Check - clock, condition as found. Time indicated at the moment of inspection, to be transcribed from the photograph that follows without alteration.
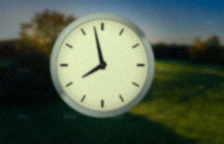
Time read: 7:58
